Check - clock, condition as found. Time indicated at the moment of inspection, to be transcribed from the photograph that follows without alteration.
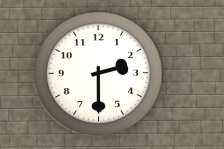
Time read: 2:30
